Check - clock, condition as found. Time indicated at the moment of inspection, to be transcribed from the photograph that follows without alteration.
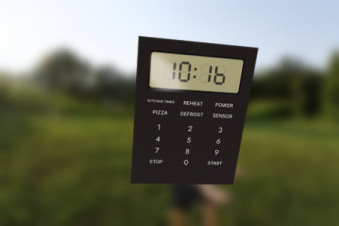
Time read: 10:16
